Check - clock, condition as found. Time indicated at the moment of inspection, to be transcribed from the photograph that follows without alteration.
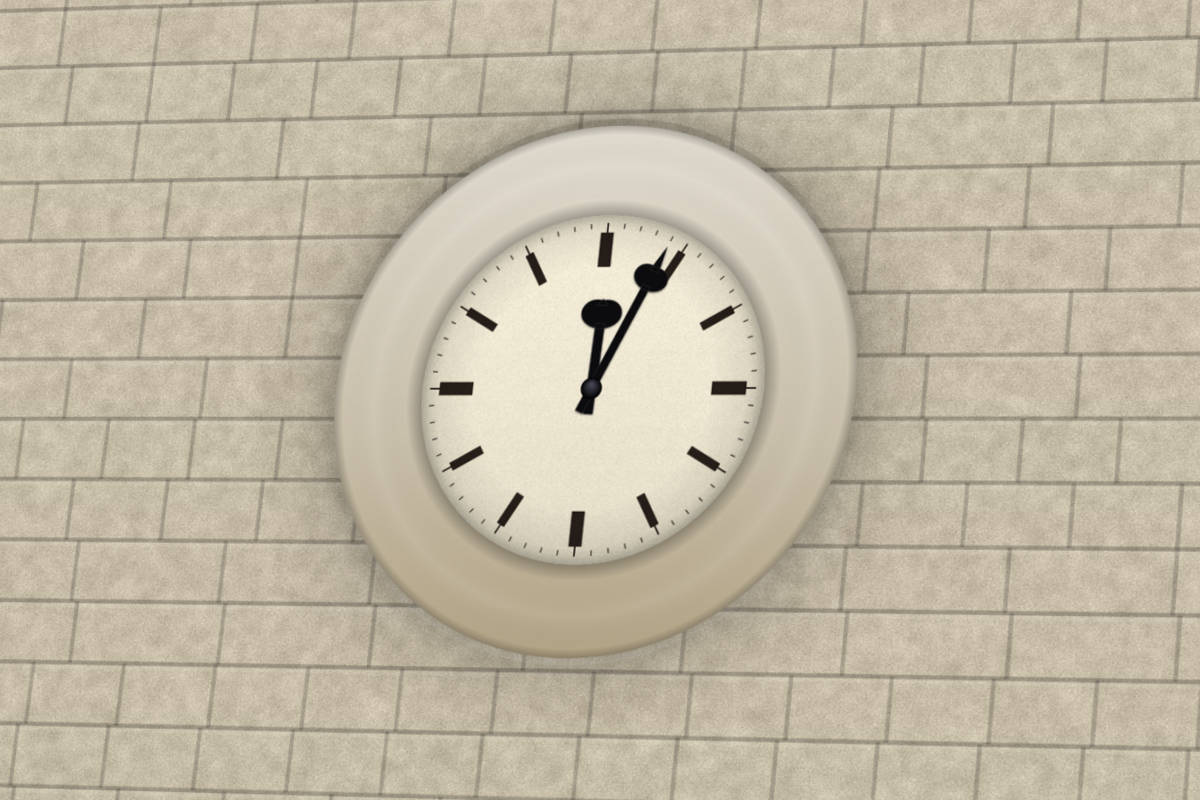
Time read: 12:04
